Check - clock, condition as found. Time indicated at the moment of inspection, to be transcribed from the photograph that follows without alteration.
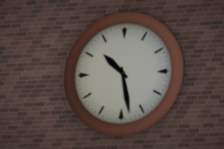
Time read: 10:28
